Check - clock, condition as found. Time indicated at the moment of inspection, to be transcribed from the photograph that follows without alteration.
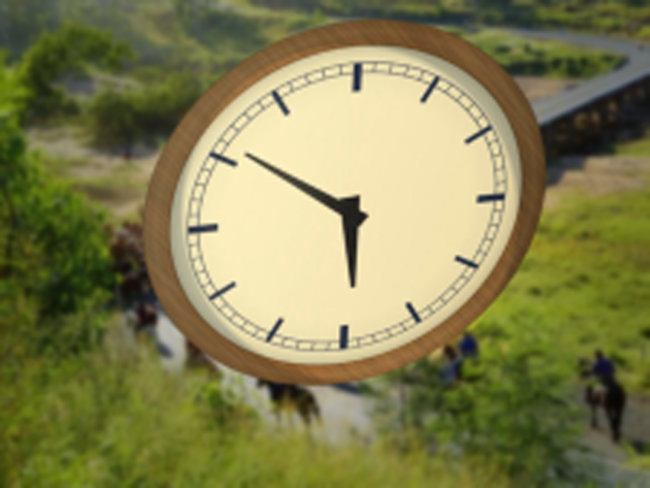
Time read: 5:51
